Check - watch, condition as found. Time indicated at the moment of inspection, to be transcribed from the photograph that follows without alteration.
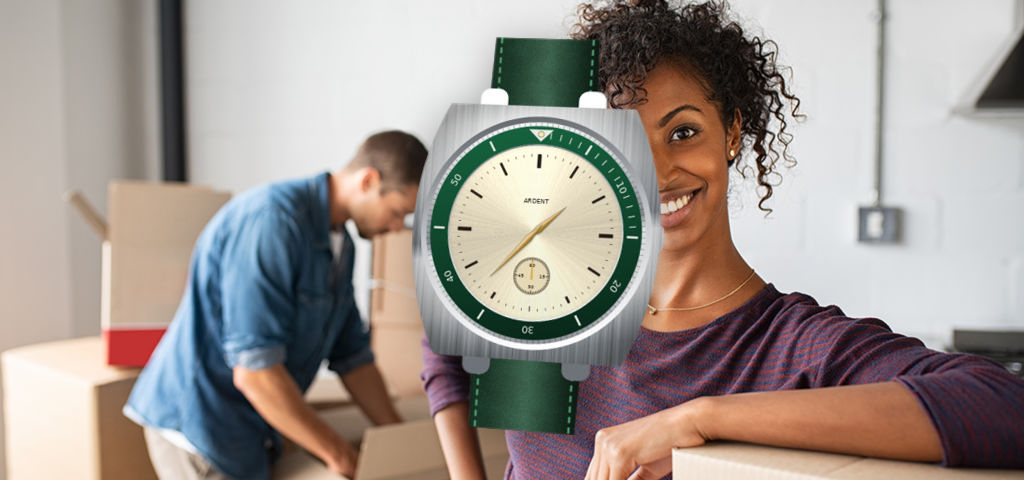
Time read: 1:37
